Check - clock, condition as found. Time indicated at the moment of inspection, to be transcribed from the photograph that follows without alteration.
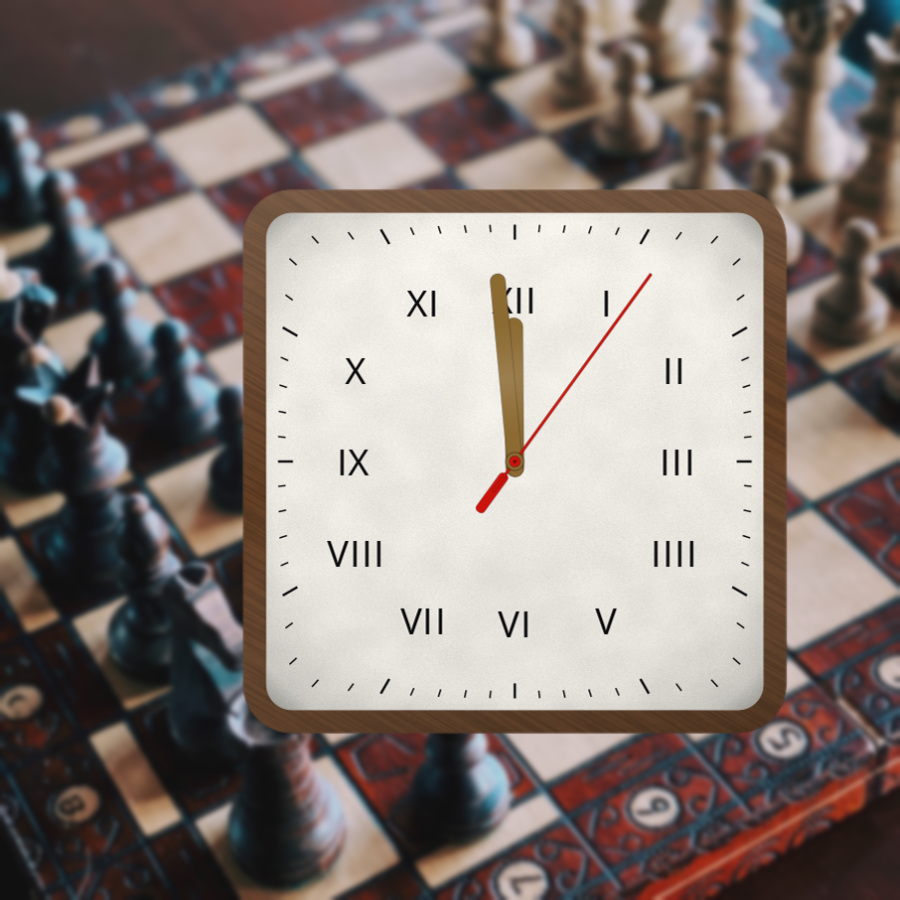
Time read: 11:59:06
